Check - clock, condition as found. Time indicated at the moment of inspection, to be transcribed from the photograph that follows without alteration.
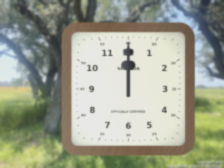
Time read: 12:00
